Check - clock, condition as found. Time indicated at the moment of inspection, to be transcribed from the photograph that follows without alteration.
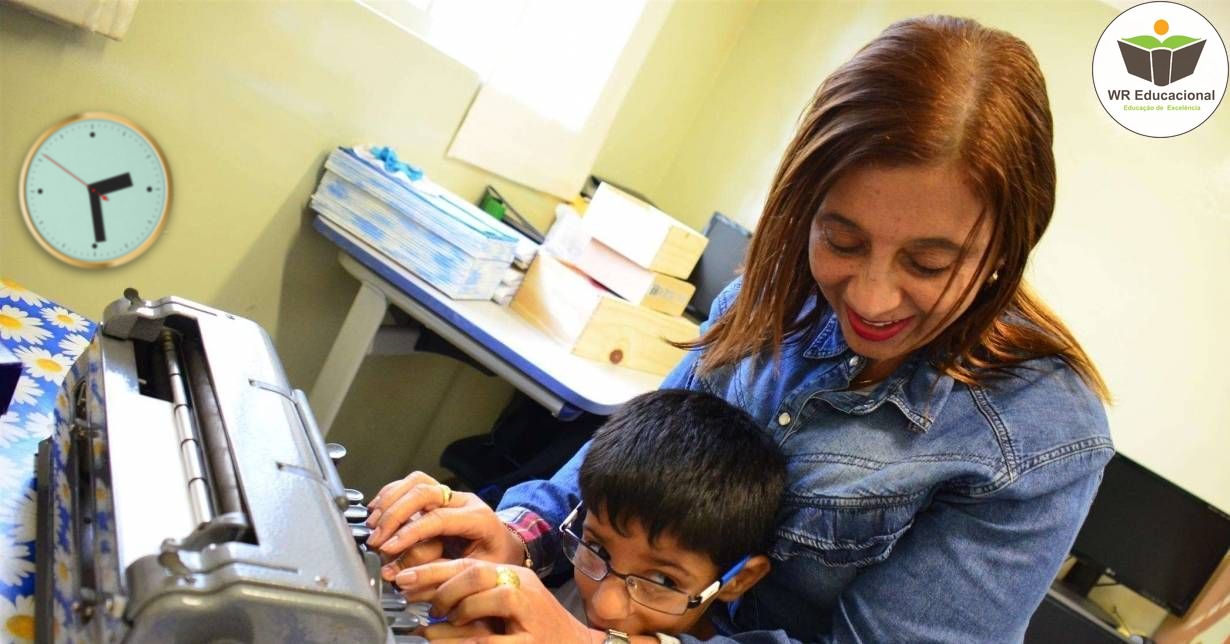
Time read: 2:28:51
